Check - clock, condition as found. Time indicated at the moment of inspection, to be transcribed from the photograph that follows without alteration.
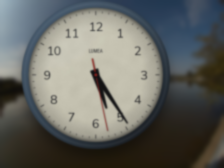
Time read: 5:24:28
